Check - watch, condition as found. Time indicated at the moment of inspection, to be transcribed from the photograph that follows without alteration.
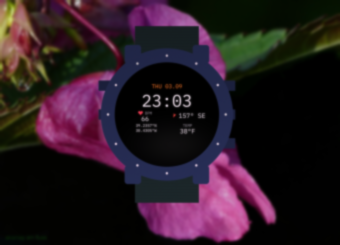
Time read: 23:03
